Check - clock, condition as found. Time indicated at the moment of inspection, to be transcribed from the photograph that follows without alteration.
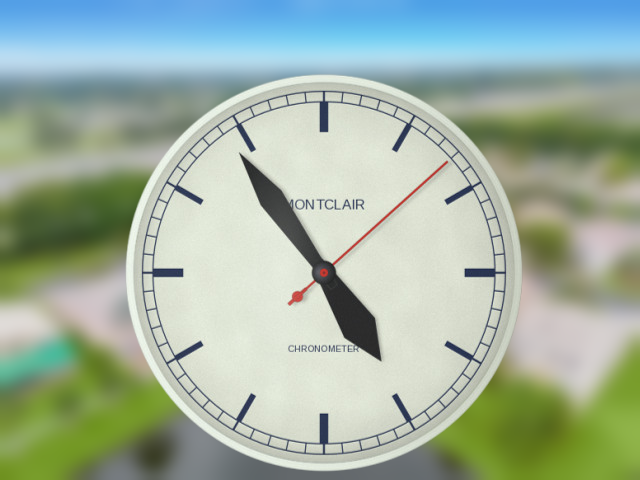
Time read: 4:54:08
